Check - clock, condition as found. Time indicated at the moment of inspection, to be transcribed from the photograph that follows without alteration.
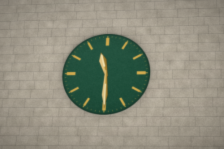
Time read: 11:30
